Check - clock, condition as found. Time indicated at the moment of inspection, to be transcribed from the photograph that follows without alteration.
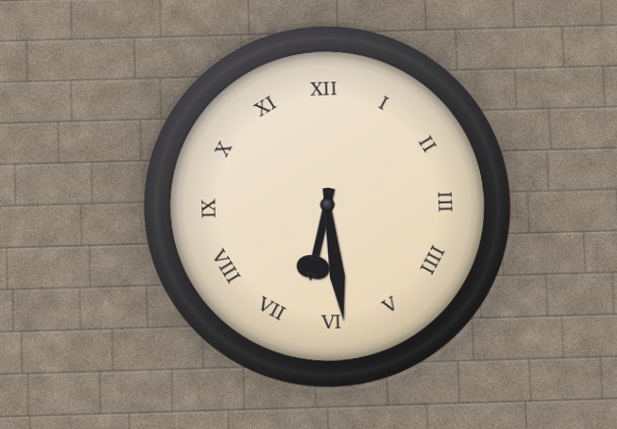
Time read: 6:29
